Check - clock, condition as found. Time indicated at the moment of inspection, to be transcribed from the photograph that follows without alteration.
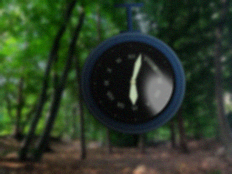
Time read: 6:03
